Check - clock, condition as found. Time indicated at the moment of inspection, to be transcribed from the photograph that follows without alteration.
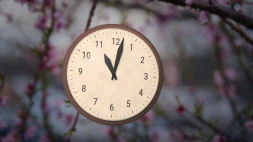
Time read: 11:02
